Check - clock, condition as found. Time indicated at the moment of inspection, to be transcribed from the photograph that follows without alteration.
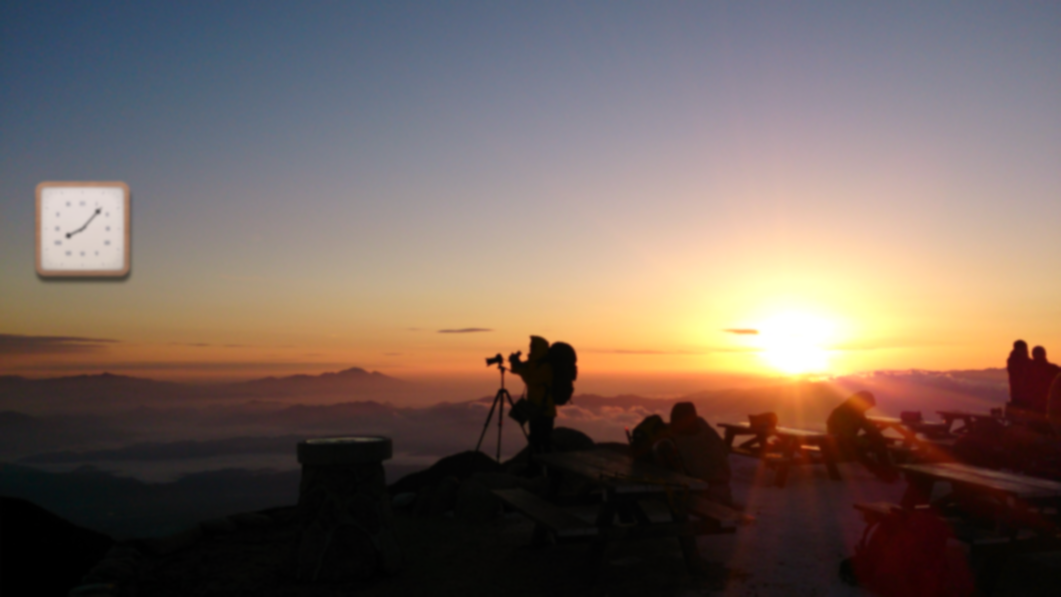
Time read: 8:07
